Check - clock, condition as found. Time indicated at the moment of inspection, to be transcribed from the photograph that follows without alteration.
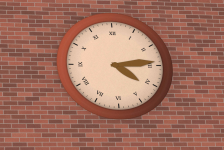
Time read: 4:14
